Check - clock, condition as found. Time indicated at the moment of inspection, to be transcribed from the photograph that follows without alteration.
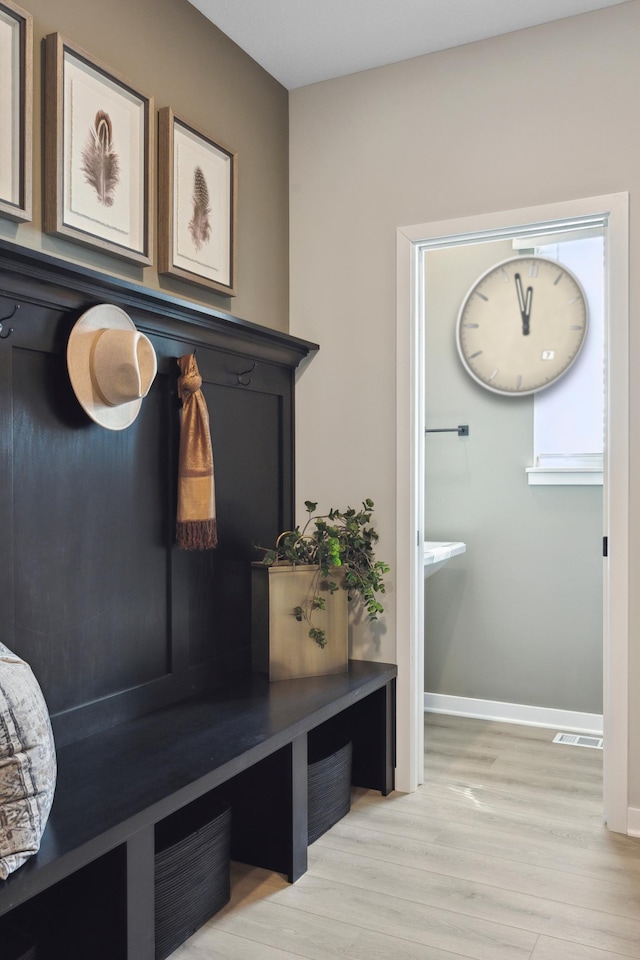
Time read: 11:57
